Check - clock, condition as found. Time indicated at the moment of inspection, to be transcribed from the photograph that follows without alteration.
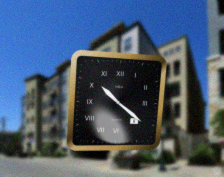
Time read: 10:21
